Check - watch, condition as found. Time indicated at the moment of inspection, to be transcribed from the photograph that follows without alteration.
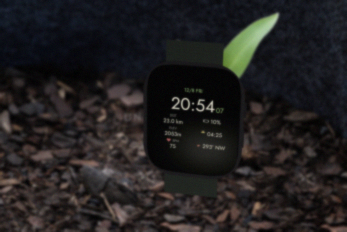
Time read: 20:54
